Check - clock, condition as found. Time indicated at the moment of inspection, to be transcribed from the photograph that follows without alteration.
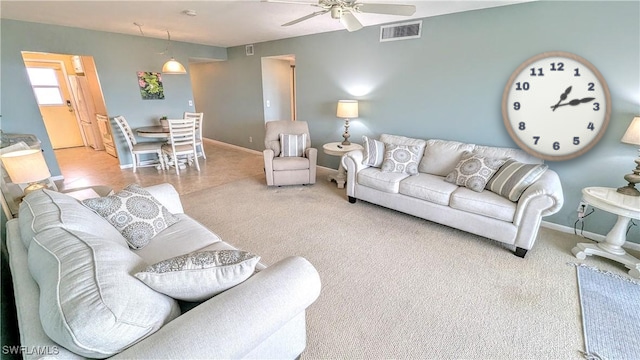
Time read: 1:13
